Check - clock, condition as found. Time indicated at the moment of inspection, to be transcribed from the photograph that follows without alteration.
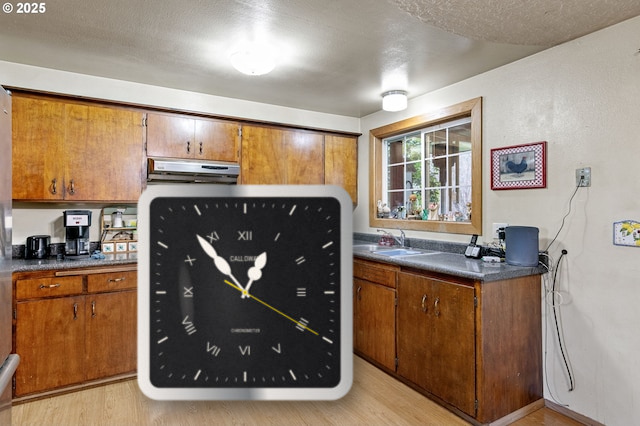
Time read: 12:53:20
